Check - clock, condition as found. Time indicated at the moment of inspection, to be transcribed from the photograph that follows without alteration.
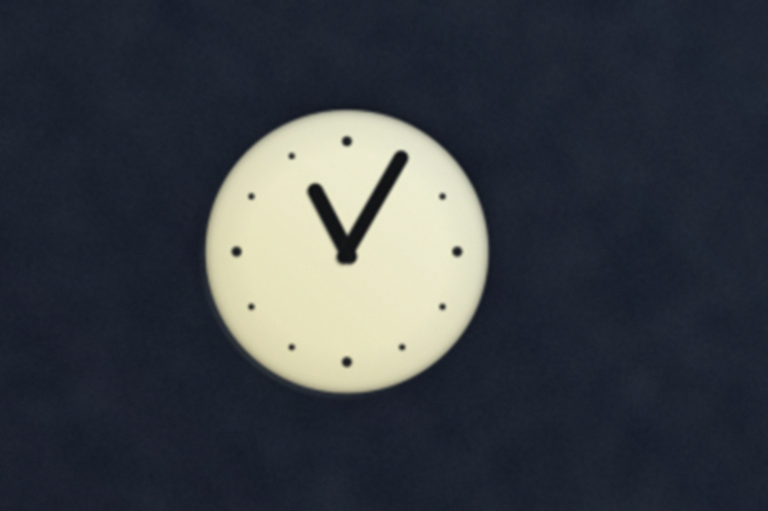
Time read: 11:05
